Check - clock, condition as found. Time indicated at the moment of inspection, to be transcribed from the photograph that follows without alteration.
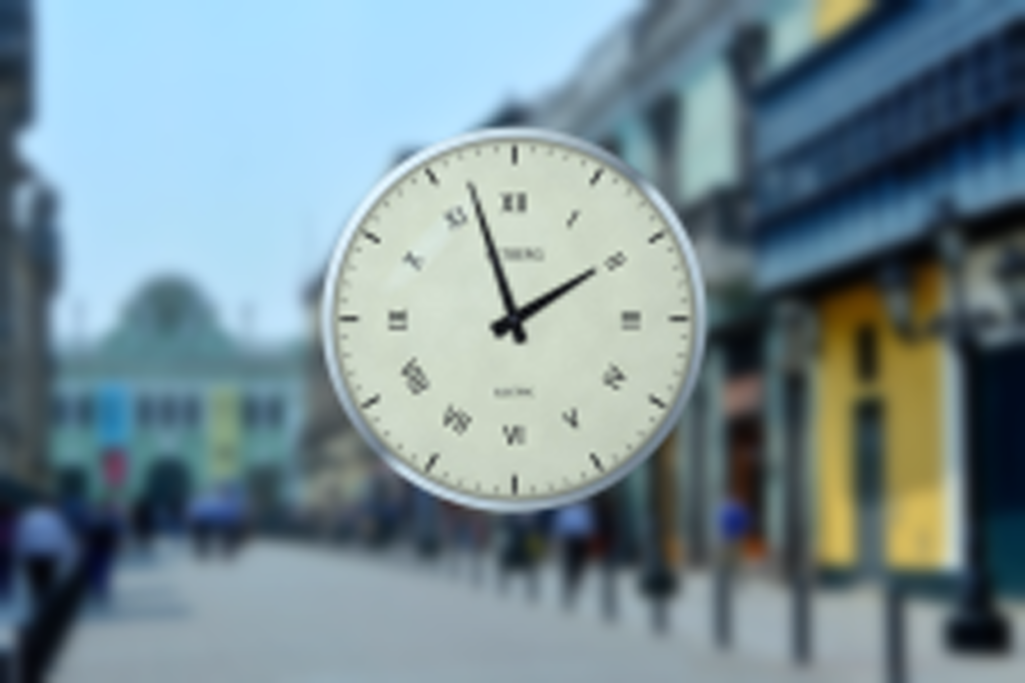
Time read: 1:57
